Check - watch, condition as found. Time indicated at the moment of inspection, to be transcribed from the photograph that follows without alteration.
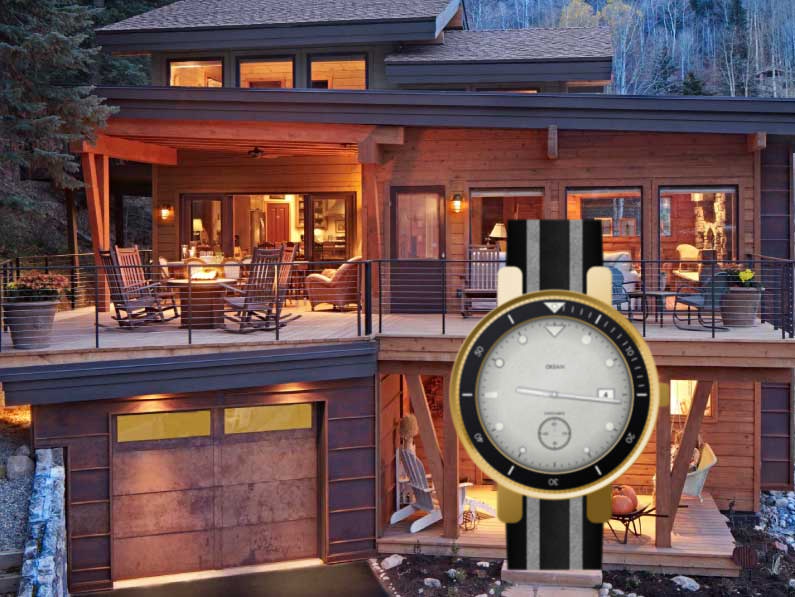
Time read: 9:16
